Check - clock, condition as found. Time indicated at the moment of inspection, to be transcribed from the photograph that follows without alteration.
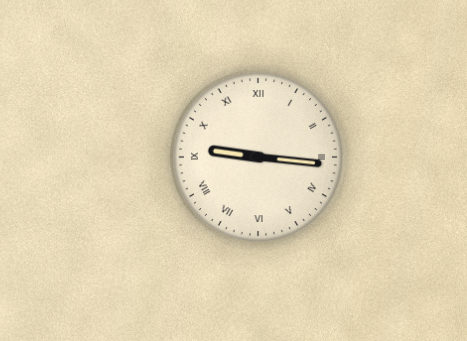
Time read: 9:16
